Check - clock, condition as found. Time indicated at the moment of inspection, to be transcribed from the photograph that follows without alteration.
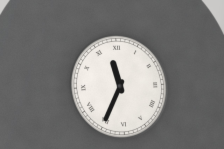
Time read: 11:35
